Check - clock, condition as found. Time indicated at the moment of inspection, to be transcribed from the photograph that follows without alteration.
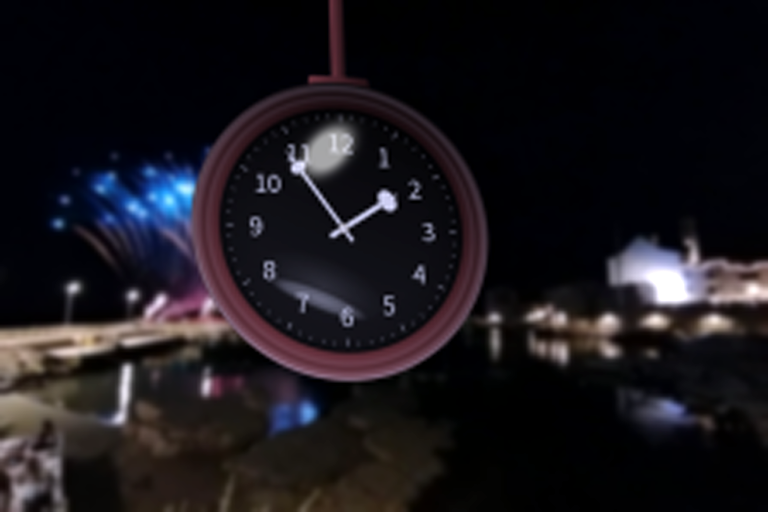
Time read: 1:54
